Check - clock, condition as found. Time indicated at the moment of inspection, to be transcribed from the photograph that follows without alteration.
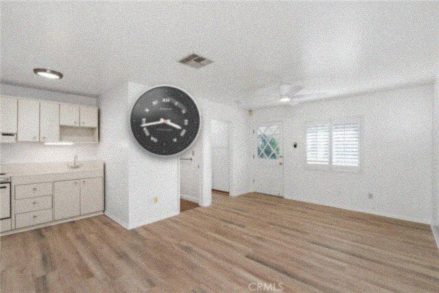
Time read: 3:43
